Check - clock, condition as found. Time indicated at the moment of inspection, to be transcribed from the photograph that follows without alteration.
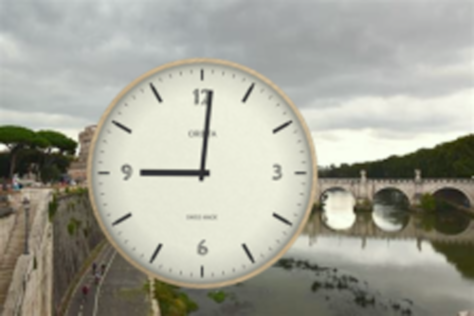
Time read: 9:01
